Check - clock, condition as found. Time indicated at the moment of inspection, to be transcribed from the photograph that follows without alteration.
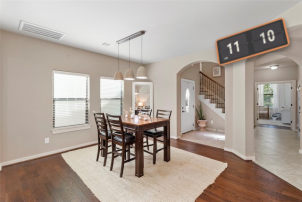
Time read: 11:10
